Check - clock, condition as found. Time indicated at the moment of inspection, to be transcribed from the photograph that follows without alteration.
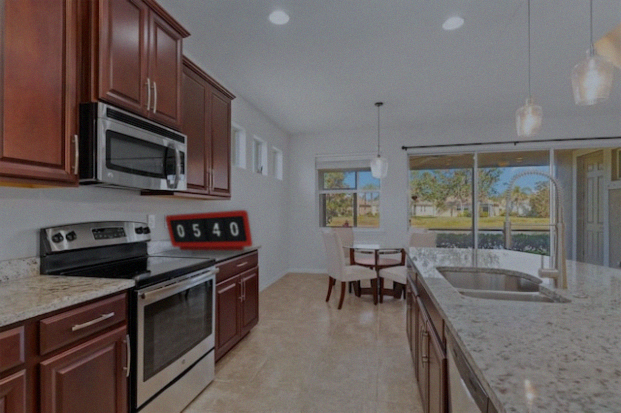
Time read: 5:40
